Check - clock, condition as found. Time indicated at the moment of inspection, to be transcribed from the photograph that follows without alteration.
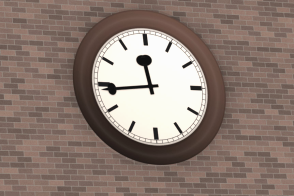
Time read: 11:44
